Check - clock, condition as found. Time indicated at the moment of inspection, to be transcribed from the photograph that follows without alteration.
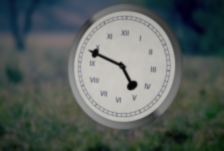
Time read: 4:48
